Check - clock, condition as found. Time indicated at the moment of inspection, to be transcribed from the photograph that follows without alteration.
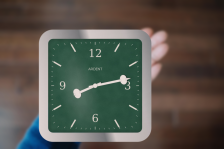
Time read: 8:13
